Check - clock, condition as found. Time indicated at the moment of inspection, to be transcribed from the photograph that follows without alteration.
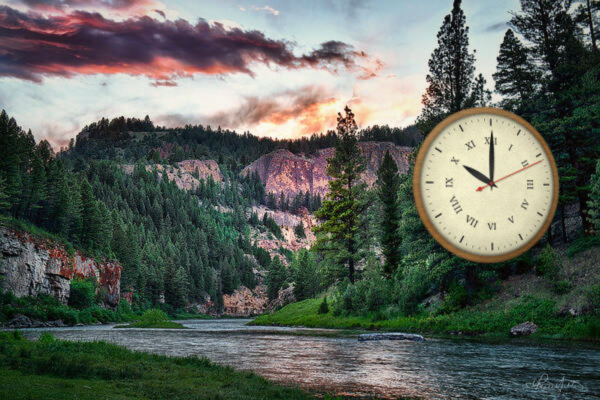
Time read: 10:00:11
